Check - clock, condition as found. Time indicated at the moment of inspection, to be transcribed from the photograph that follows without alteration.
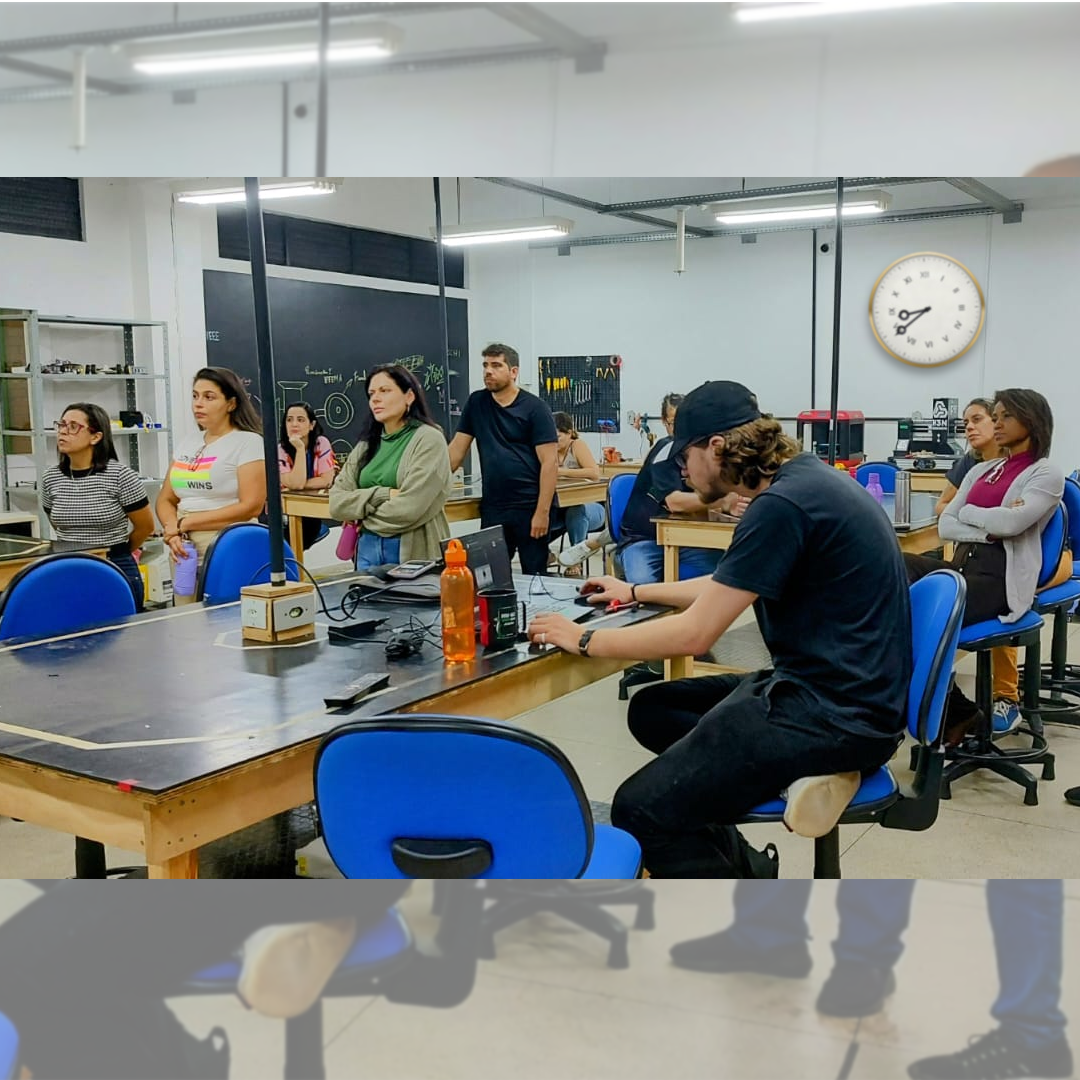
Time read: 8:39
